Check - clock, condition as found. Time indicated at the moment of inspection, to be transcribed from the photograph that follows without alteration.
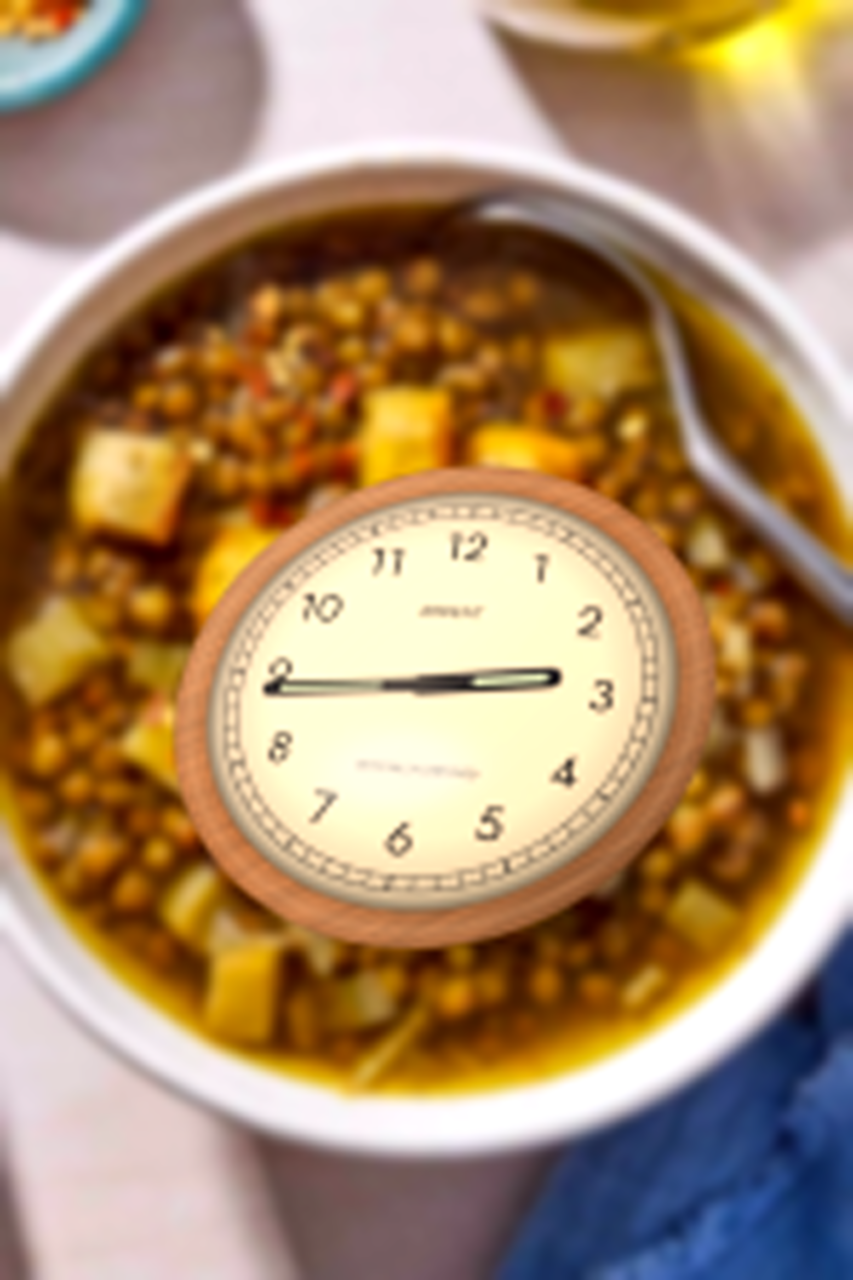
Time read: 2:44
